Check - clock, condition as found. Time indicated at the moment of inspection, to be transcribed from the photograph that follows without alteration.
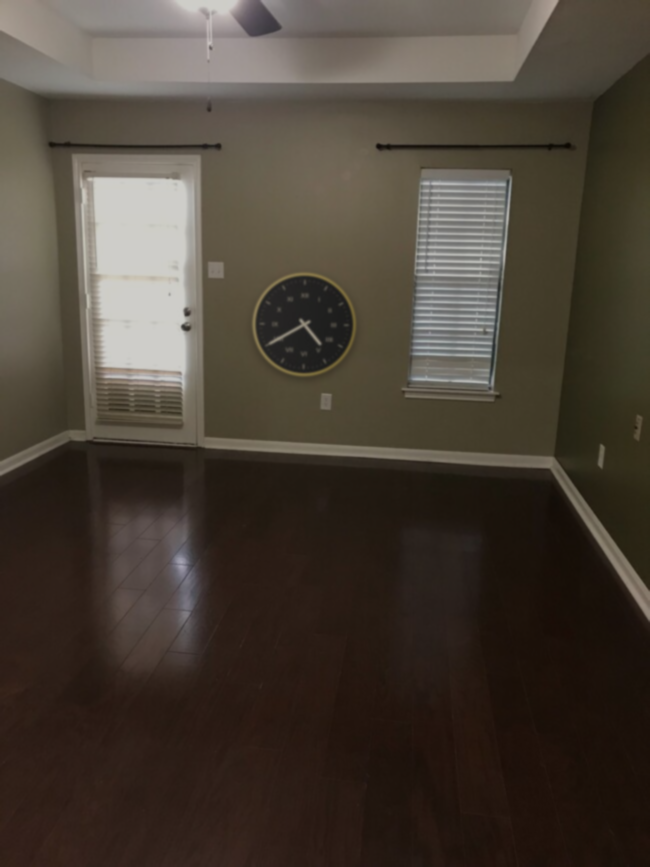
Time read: 4:40
